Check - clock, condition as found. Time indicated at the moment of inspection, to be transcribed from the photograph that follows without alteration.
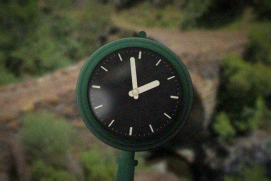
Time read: 1:58
